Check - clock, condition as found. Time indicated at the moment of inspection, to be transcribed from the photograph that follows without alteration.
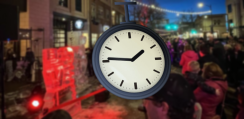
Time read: 1:46
